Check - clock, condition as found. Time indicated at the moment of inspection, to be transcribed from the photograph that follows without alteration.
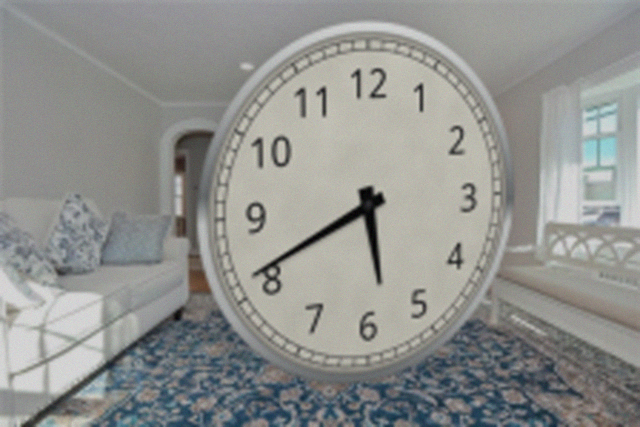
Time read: 5:41
